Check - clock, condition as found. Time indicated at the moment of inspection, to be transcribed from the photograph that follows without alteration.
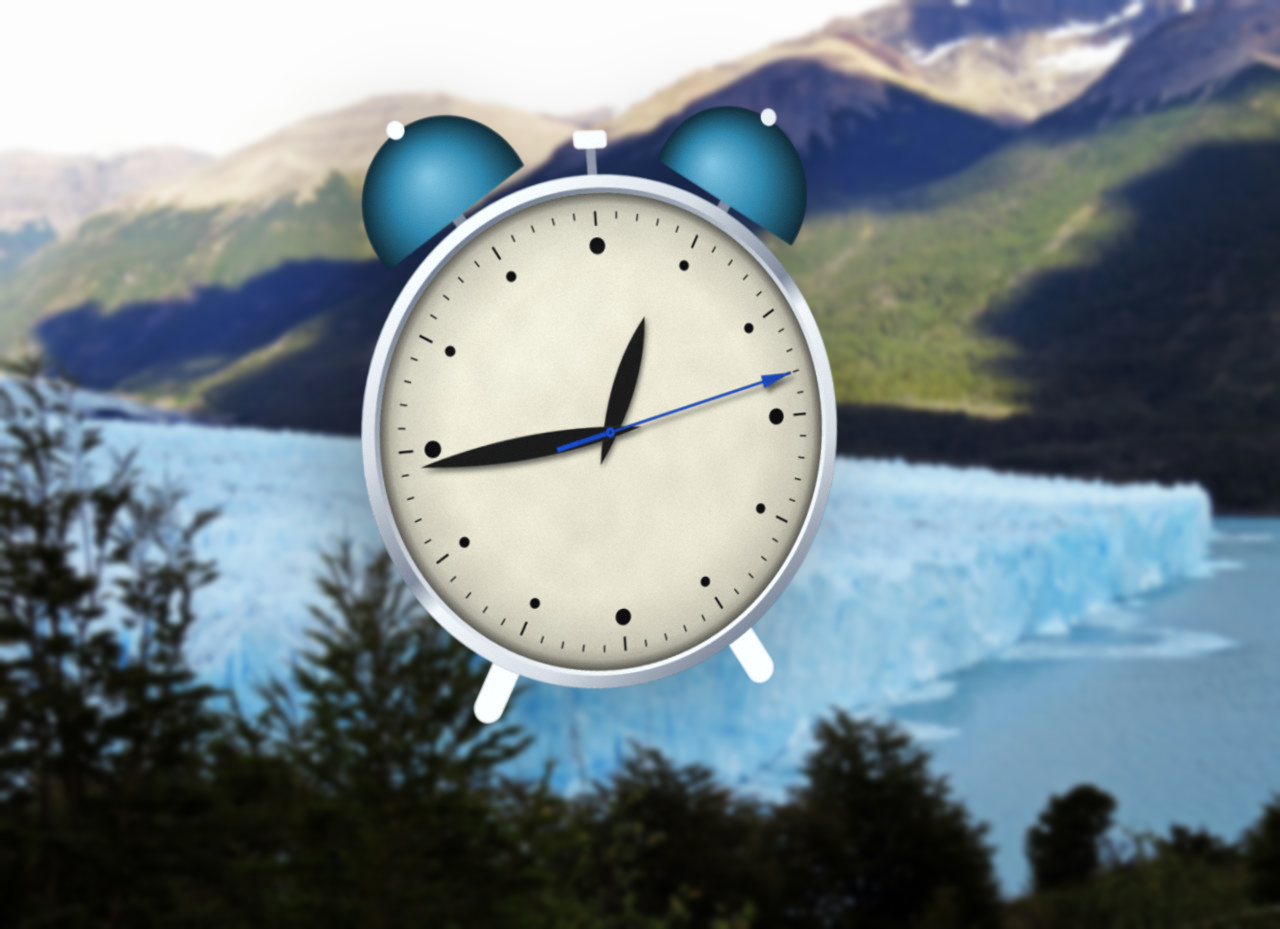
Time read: 12:44:13
